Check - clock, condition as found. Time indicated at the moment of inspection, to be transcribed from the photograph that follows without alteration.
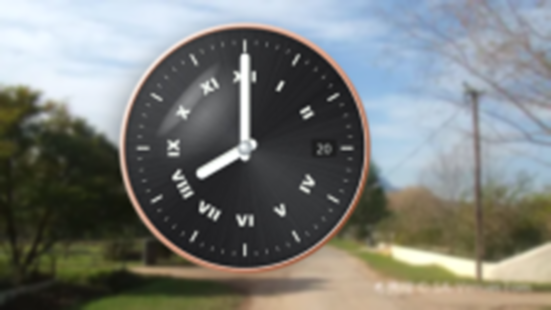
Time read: 8:00
